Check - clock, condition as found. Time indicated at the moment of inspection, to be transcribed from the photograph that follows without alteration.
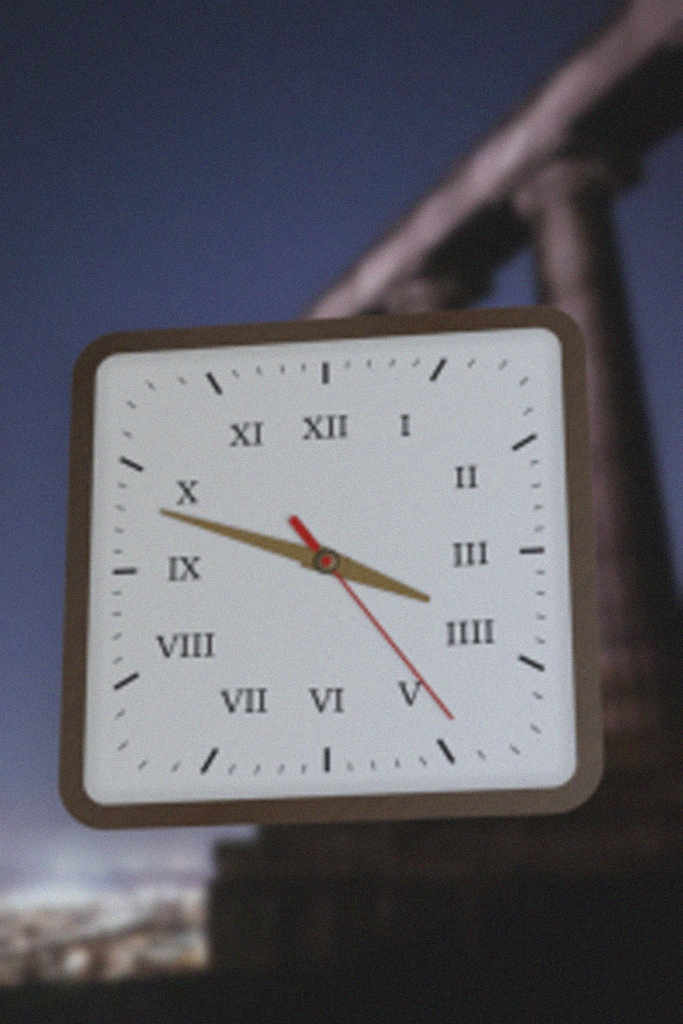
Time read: 3:48:24
